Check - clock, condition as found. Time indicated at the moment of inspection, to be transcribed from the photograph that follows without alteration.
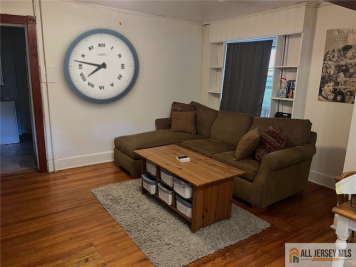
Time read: 7:47
